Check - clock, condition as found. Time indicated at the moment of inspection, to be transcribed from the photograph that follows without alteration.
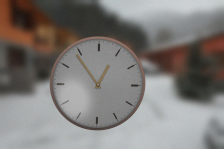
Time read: 12:54
